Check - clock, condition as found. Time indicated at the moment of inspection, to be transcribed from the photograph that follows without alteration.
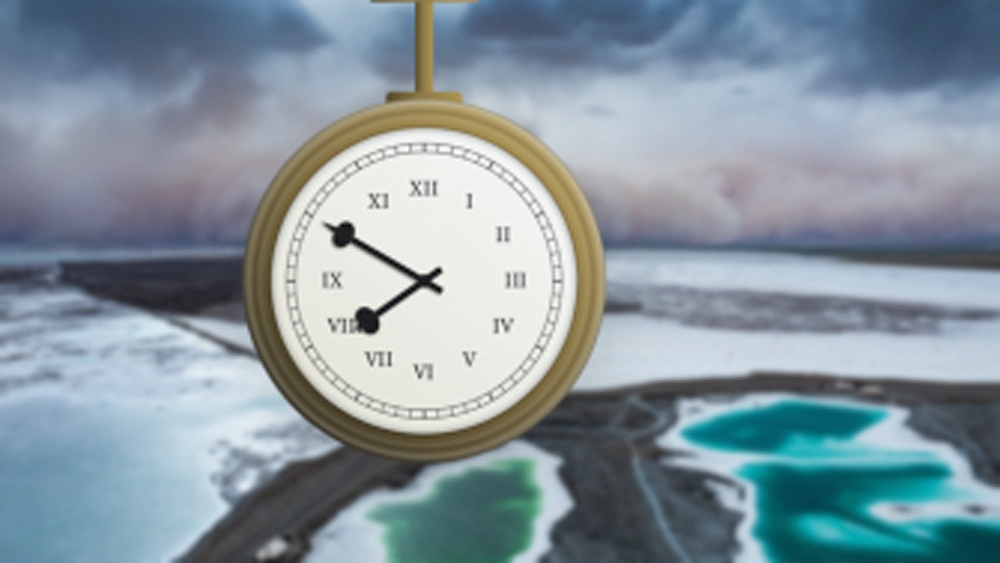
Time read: 7:50
